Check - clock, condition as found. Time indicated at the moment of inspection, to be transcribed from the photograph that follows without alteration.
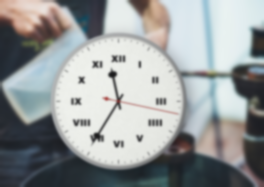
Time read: 11:35:17
